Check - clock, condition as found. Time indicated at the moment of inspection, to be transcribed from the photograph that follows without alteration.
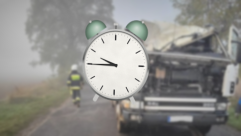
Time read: 9:45
